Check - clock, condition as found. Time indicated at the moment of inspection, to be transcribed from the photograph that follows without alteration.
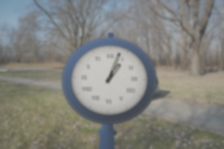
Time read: 1:03
